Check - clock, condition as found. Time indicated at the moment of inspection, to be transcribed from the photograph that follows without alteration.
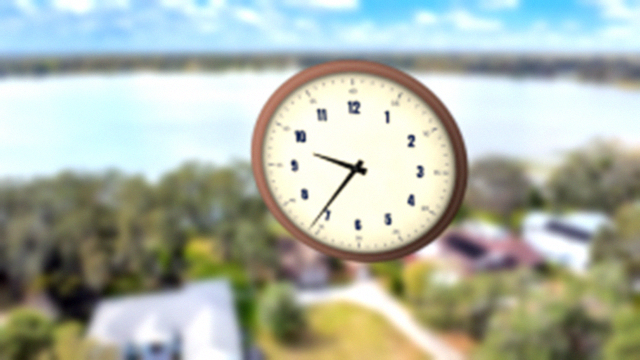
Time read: 9:36
